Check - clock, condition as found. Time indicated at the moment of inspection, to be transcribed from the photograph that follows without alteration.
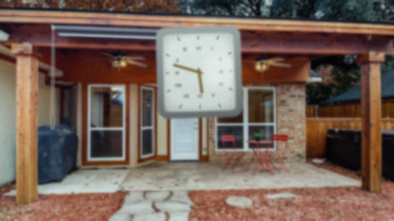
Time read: 5:48
